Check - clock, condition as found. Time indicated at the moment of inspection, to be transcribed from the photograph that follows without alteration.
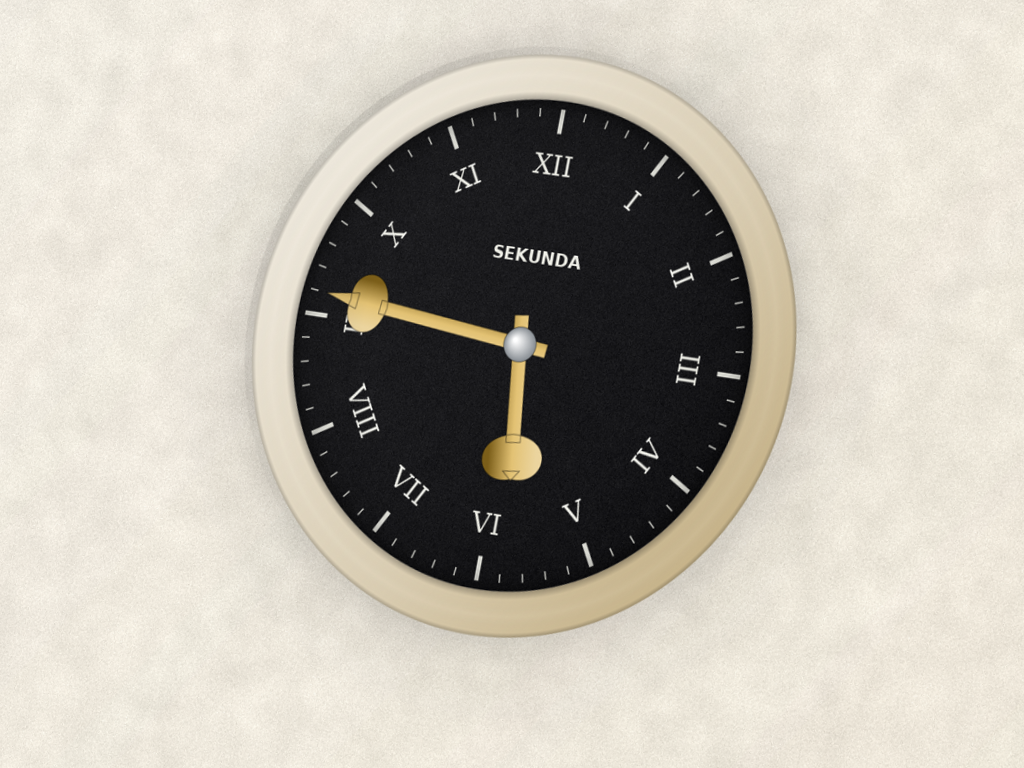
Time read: 5:46
